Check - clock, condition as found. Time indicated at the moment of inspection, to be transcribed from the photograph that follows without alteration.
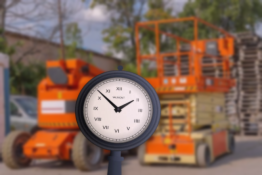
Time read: 1:52
